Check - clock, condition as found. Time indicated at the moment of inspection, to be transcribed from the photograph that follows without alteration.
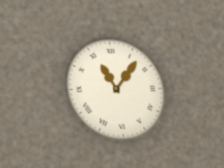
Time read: 11:07
